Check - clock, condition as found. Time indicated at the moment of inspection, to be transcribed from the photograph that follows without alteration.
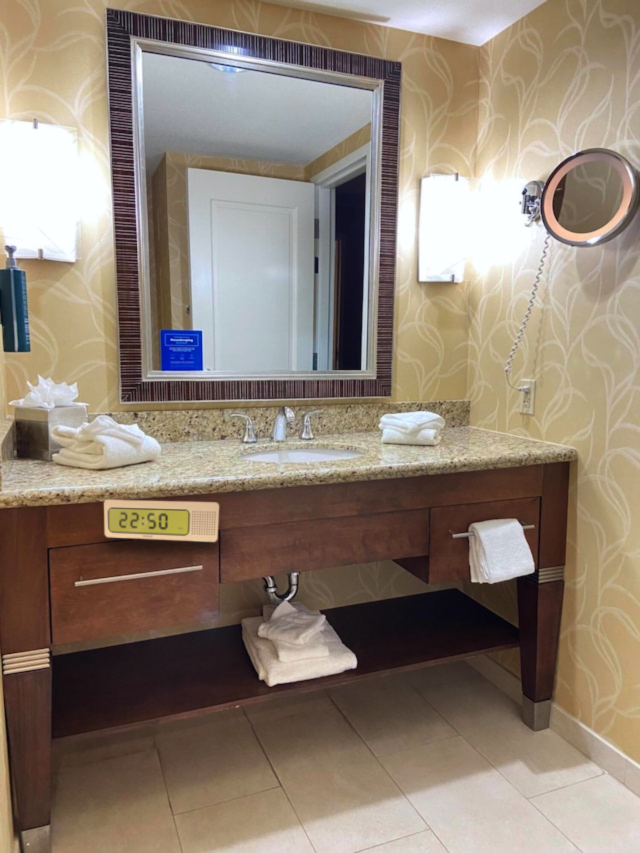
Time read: 22:50
